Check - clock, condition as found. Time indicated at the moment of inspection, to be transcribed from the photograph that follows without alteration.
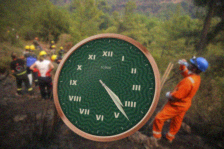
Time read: 4:23
